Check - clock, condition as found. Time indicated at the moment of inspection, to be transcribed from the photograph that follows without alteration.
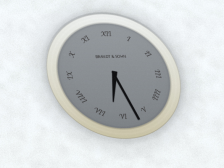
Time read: 6:27
